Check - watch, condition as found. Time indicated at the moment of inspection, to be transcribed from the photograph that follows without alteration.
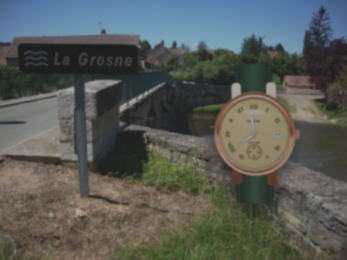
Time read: 7:59
